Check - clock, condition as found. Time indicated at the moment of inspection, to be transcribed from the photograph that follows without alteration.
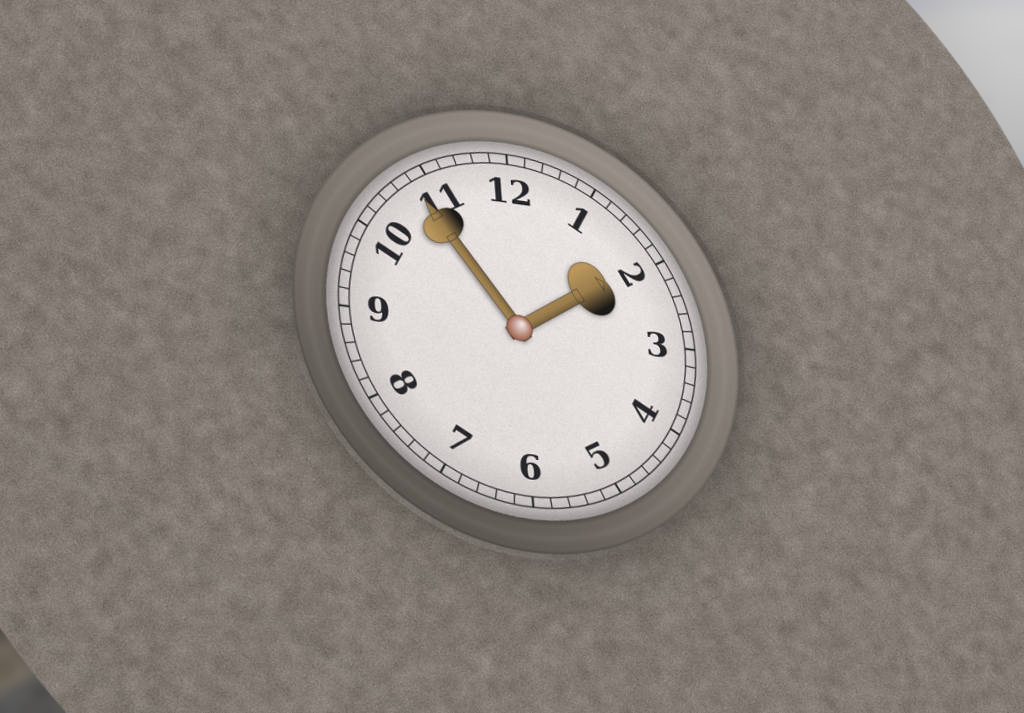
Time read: 1:54
